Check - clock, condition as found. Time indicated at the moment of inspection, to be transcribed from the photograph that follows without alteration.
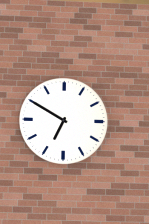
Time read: 6:50
